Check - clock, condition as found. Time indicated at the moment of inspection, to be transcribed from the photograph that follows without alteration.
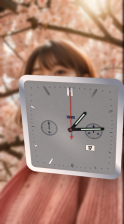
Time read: 1:14
